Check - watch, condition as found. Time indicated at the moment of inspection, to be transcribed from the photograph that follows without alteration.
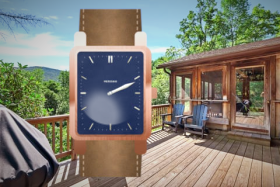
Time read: 2:11
